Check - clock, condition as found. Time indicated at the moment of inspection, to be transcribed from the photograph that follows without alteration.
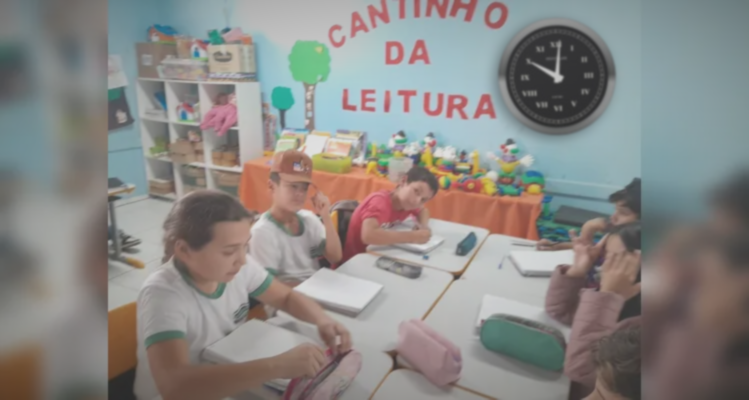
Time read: 10:01
